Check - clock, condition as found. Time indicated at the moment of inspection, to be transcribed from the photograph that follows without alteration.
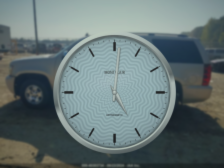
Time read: 5:01
